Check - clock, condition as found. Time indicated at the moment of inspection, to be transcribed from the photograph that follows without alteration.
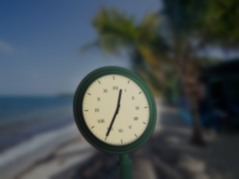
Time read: 12:35
